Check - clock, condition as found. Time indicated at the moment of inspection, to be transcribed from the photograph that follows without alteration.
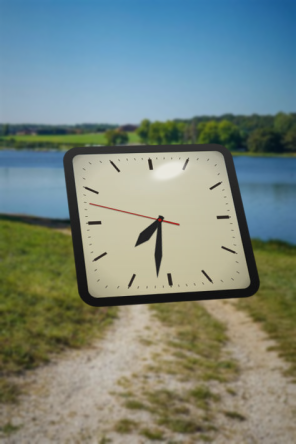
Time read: 7:31:48
